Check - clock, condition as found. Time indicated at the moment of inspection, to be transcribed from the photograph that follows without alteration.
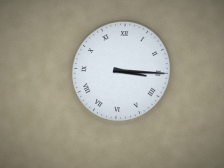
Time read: 3:15
